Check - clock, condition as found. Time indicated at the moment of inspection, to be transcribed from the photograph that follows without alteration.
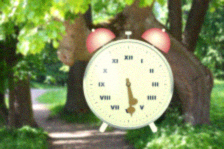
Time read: 5:29
